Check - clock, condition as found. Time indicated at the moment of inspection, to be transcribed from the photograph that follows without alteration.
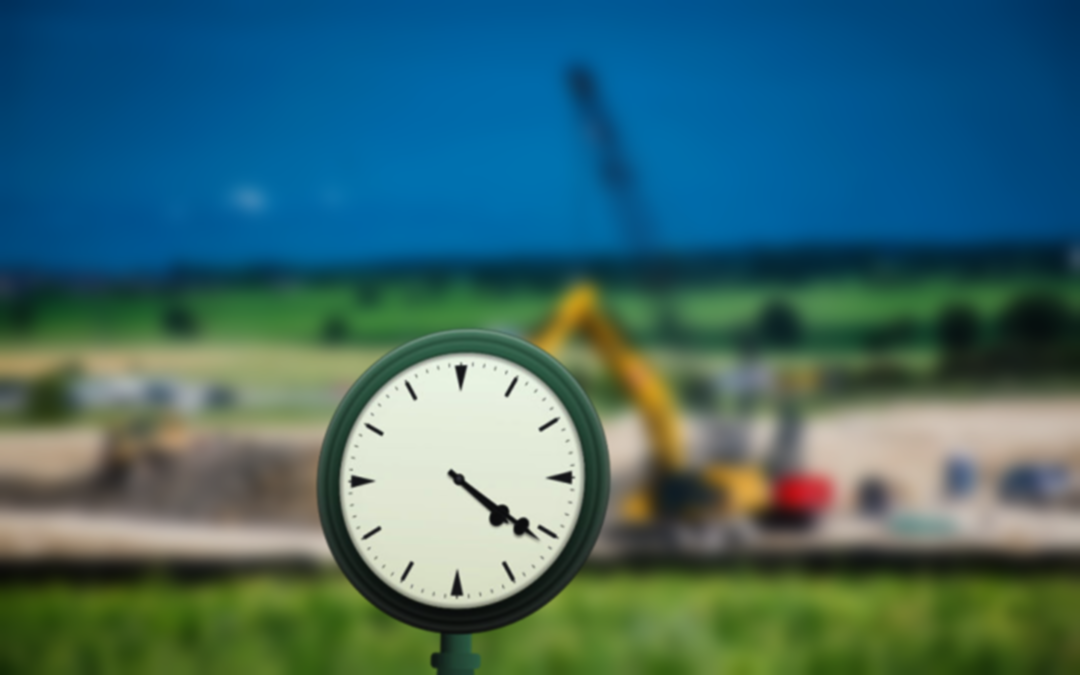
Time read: 4:21
